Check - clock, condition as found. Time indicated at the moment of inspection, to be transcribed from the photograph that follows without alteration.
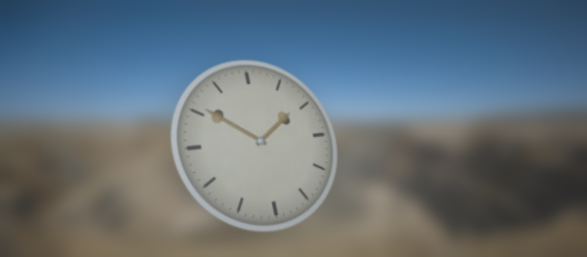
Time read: 1:51
